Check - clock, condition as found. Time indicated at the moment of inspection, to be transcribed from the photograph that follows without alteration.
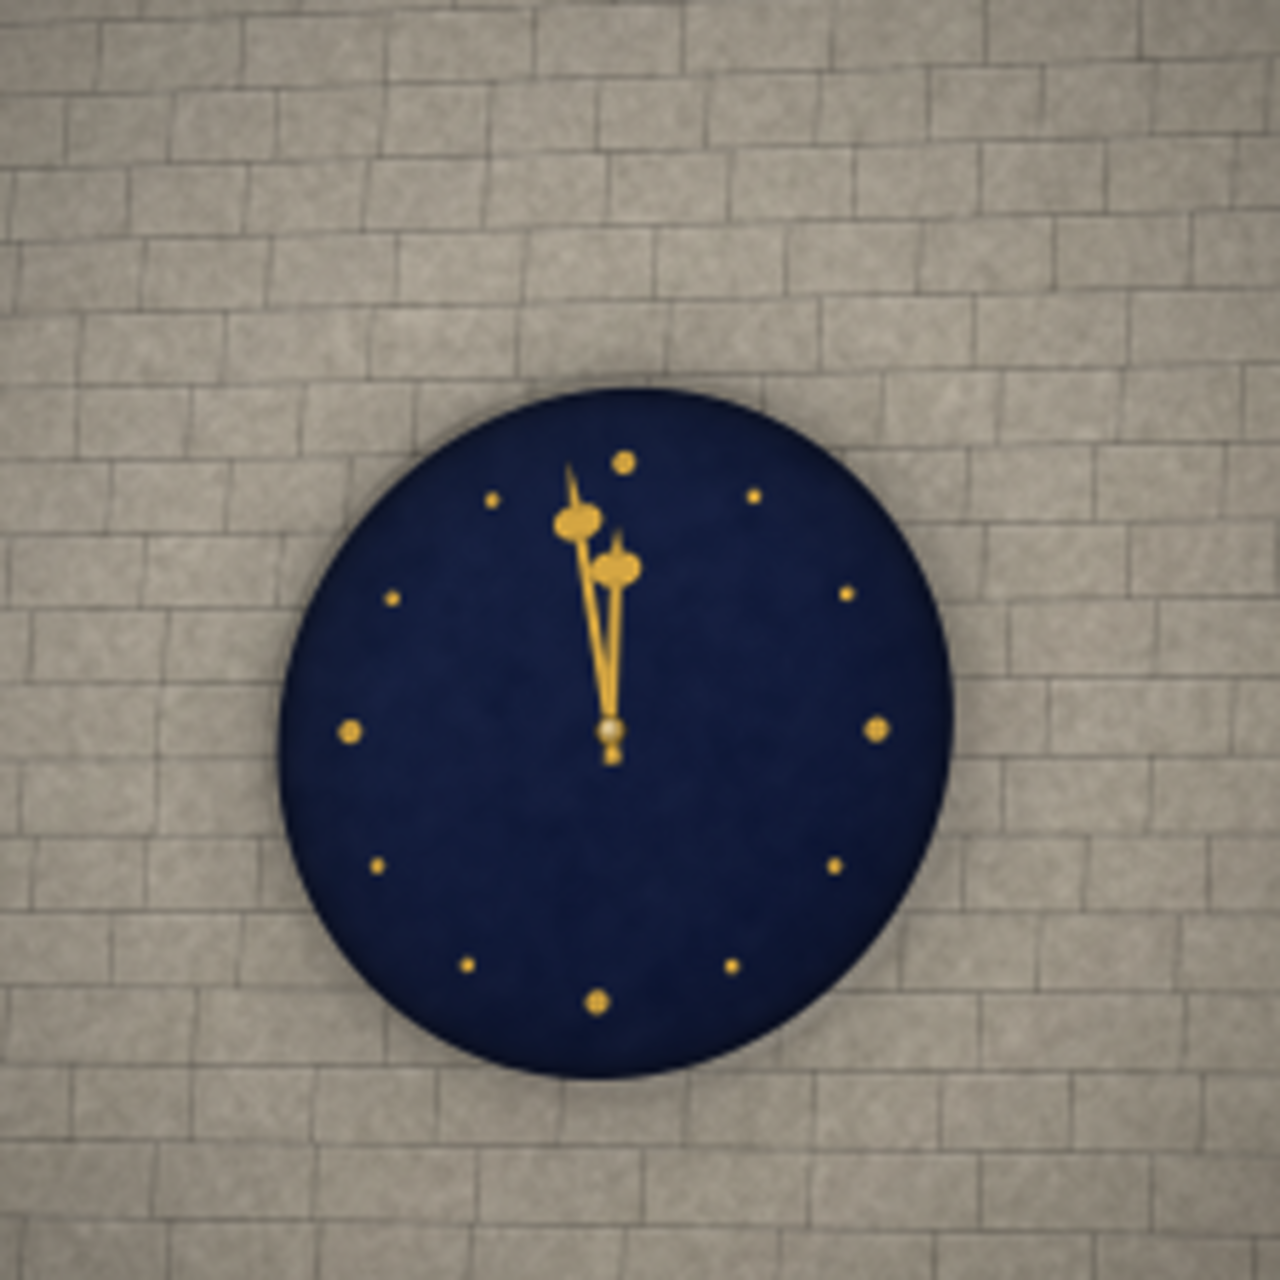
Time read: 11:58
